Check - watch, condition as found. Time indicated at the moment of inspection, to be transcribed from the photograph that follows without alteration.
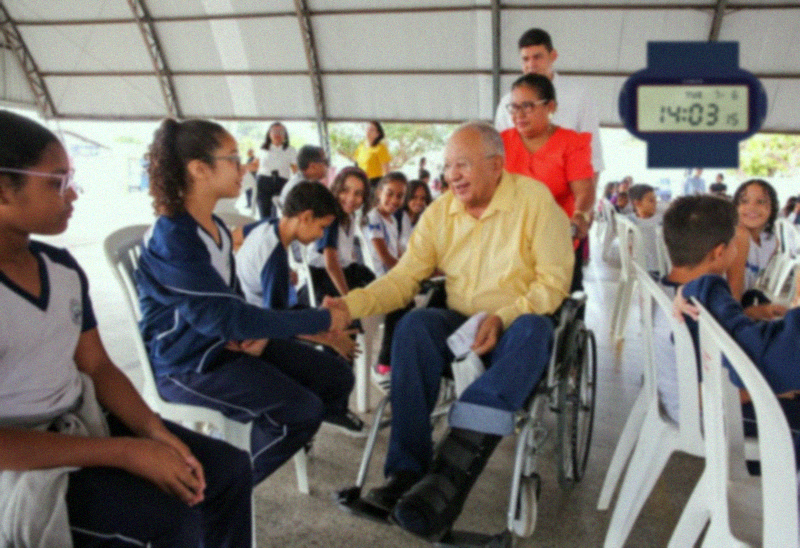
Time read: 14:03
